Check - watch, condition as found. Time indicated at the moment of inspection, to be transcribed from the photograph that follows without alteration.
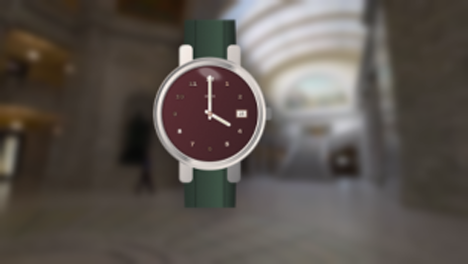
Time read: 4:00
